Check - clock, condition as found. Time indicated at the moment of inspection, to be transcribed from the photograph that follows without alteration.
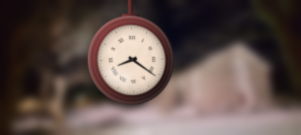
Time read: 8:21
